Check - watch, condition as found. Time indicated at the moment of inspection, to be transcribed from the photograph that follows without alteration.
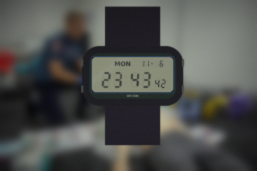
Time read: 23:43:42
